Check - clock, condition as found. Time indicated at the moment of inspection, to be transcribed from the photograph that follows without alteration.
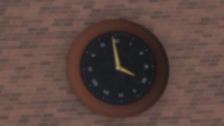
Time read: 3:59
